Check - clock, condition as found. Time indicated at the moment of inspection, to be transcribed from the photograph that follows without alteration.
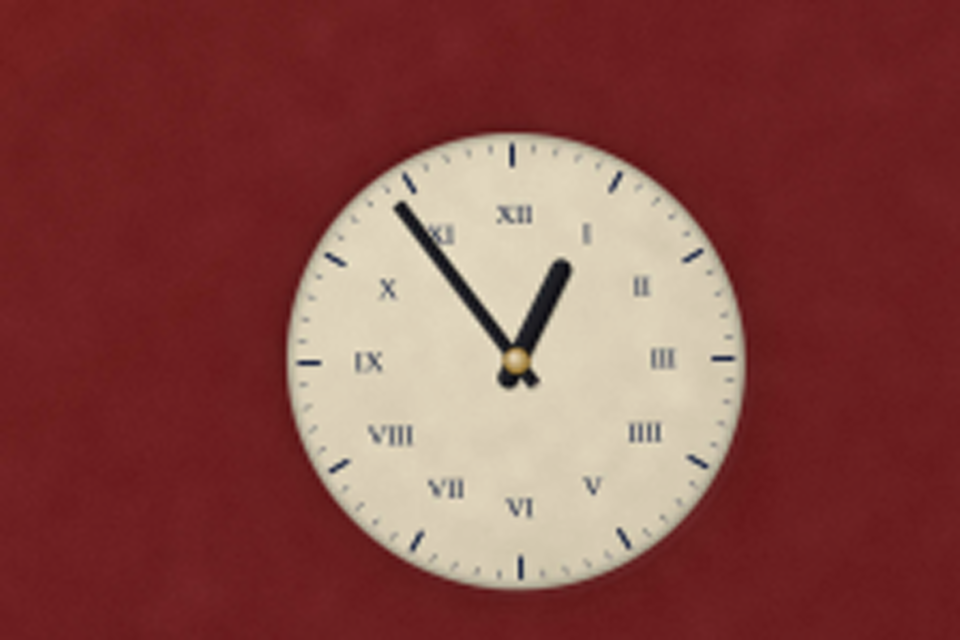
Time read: 12:54
